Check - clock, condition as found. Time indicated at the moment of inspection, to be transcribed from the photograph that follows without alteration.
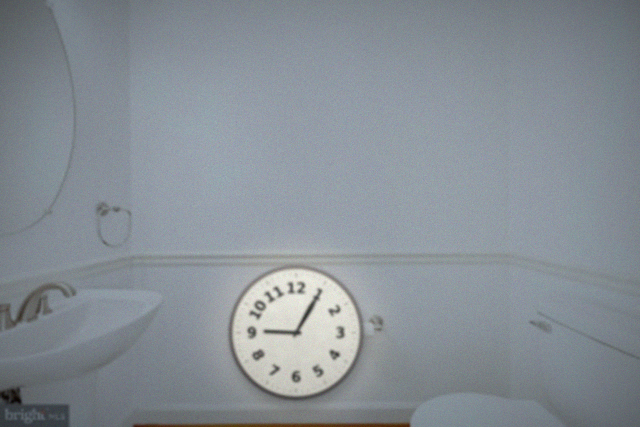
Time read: 9:05
